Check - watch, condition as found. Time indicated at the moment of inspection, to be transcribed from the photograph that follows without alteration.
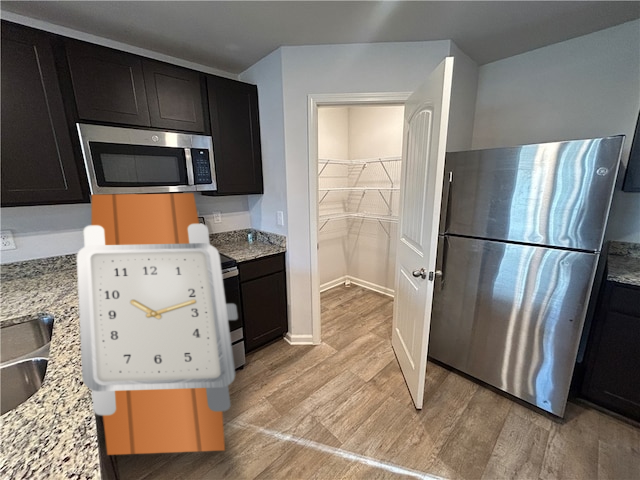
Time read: 10:12
